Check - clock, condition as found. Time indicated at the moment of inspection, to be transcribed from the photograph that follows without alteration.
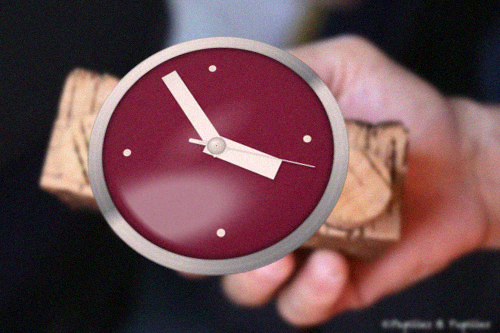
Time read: 3:55:18
